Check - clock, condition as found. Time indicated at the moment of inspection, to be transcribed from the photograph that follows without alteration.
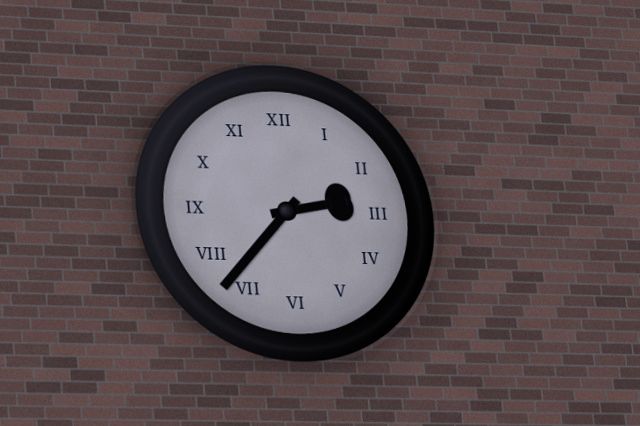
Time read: 2:37
